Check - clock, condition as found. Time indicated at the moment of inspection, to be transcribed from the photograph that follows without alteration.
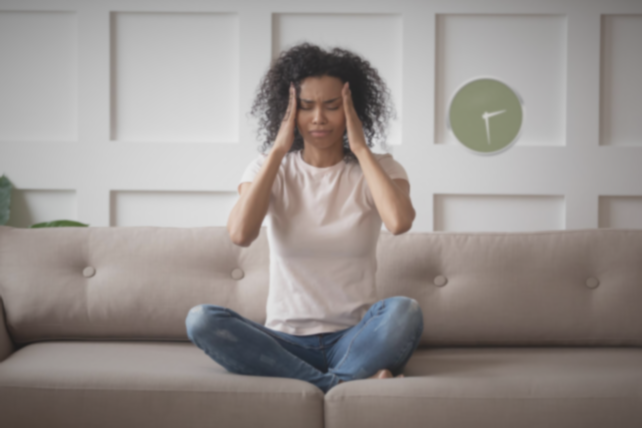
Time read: 2:29
